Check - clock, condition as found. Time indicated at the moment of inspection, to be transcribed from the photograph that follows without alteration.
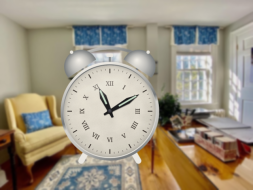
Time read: 11:10
